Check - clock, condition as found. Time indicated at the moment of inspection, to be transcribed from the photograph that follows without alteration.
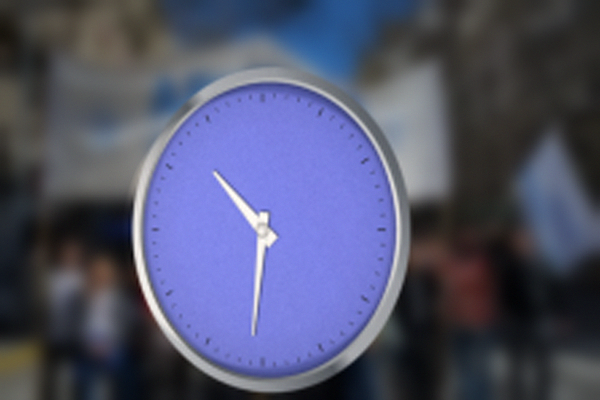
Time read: 10:31
